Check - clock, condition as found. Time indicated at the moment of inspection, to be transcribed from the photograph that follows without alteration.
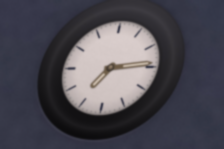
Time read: 7:14
